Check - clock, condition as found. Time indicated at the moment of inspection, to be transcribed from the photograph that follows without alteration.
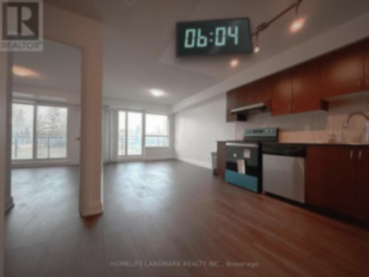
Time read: 6:04
